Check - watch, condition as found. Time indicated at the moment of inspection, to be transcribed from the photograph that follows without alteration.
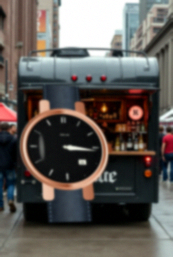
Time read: 3:16
